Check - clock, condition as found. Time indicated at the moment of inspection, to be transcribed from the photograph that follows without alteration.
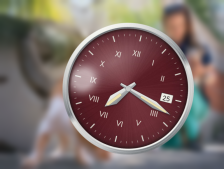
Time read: 7:18
